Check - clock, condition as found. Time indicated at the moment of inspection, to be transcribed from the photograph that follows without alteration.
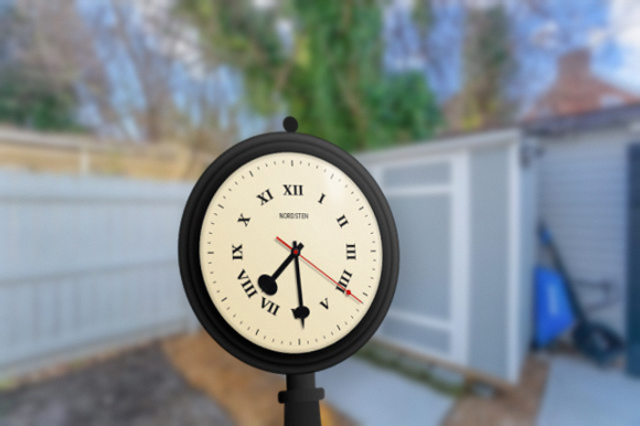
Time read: 7:29:21
